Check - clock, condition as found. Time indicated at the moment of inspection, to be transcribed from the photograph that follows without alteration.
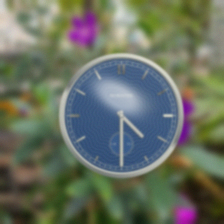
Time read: 4:30
